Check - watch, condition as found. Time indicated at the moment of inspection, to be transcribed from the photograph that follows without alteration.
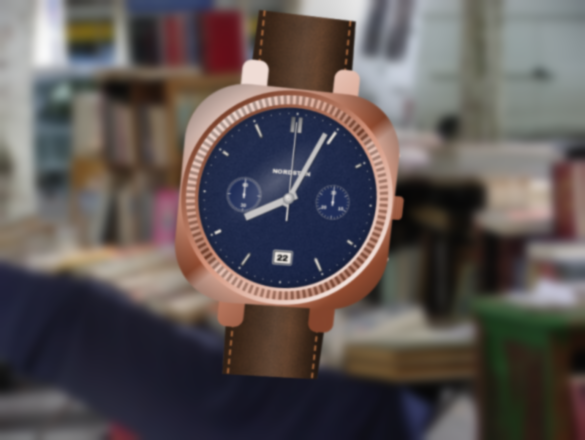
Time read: 8:04
